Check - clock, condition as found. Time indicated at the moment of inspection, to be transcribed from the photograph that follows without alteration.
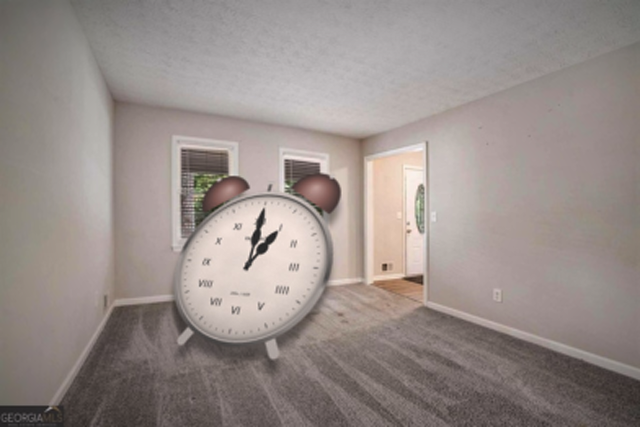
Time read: 1:00
